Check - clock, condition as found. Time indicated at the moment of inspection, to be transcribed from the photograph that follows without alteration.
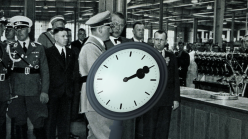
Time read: 2:10
